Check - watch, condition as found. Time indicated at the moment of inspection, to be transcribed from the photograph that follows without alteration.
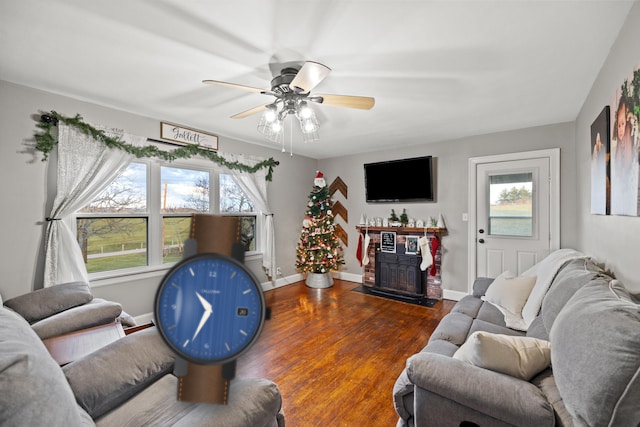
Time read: 10:34
